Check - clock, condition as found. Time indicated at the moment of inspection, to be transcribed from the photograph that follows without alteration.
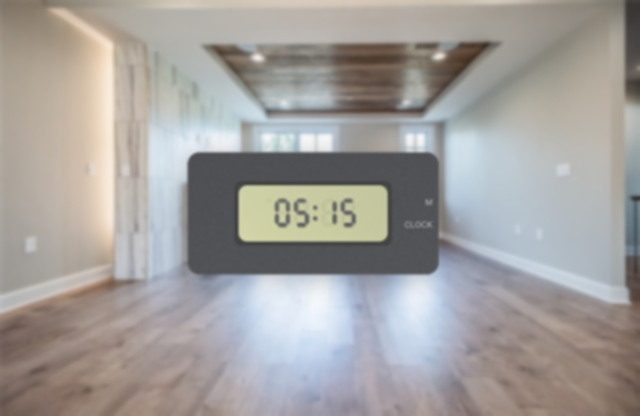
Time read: 5:15
